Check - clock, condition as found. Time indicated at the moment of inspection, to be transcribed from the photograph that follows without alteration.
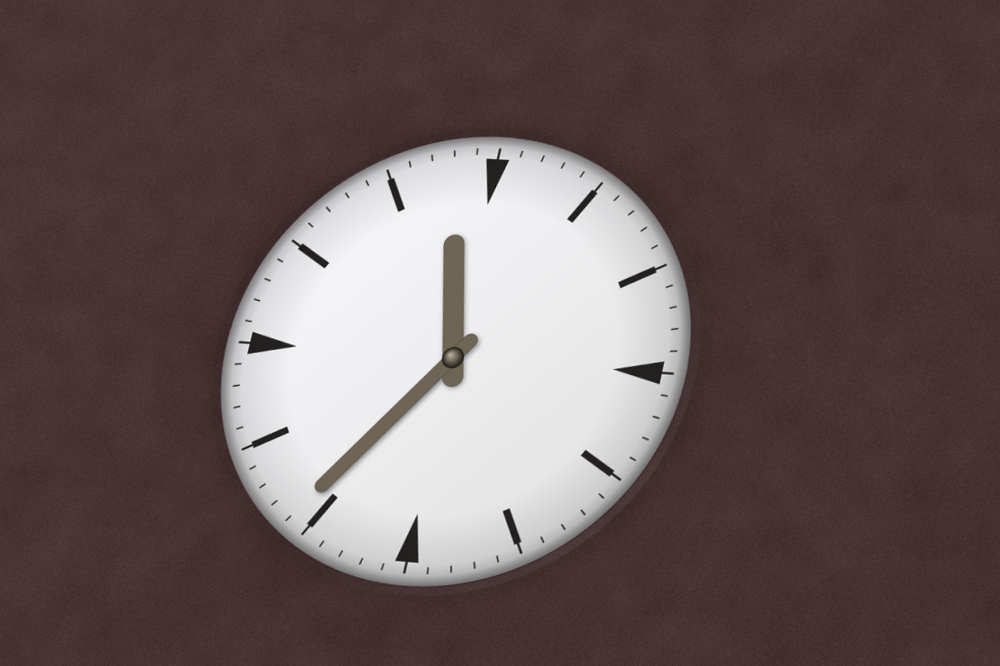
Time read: 11:36
